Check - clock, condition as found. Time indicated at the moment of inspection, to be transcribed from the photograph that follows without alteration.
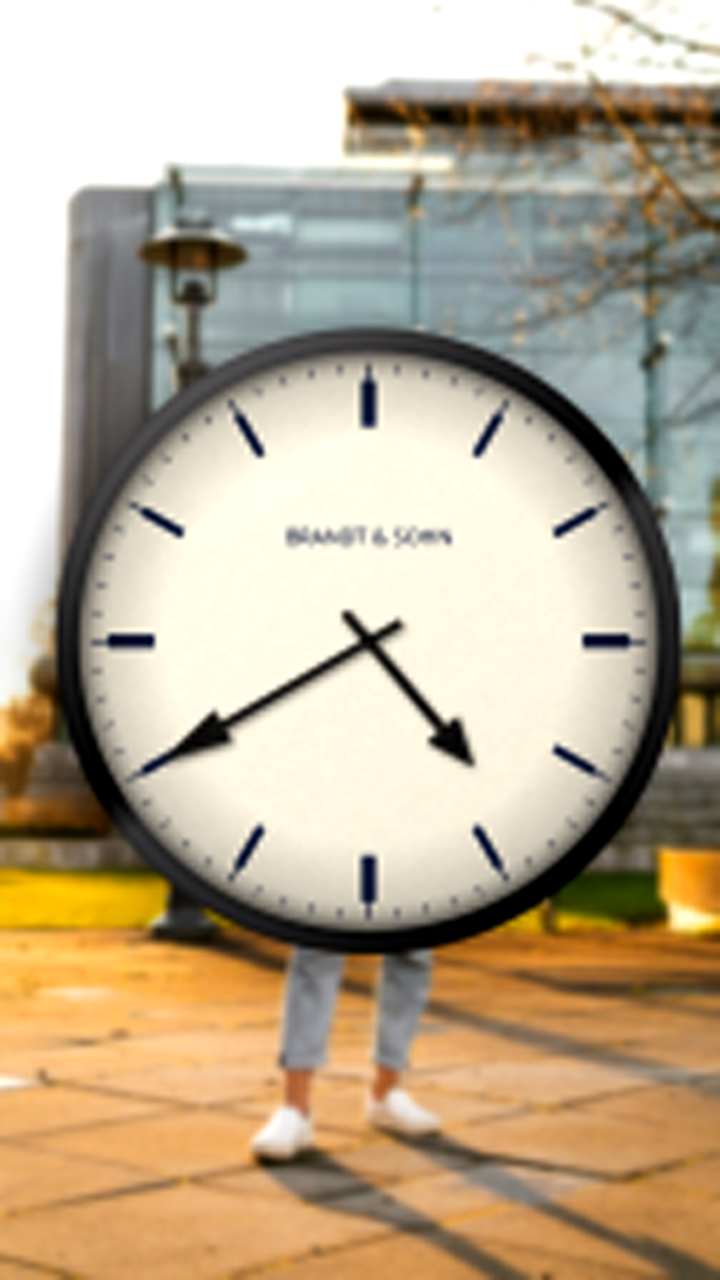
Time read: 4:40
